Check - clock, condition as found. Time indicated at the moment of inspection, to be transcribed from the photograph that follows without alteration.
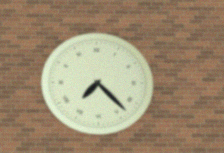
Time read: 7:23
